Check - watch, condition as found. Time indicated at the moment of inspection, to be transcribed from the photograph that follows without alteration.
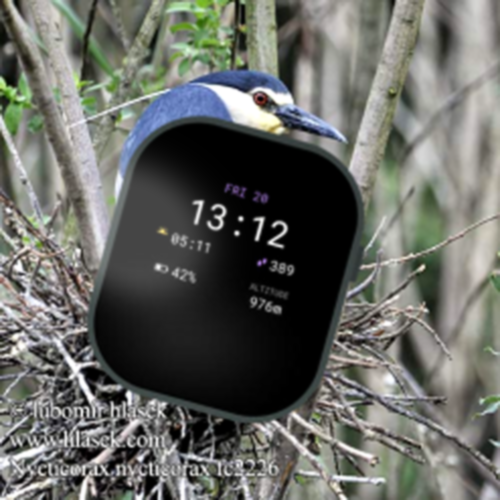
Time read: 13:12
